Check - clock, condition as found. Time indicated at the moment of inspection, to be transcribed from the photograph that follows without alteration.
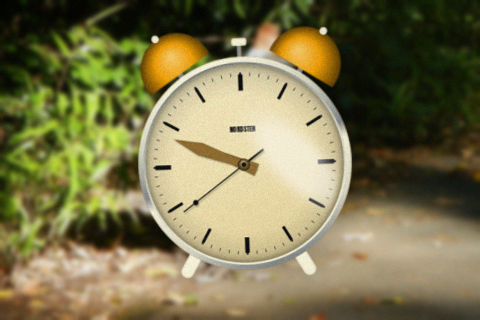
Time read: 9:48:39
